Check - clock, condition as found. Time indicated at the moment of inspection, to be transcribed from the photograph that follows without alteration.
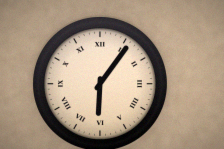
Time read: 6:06
